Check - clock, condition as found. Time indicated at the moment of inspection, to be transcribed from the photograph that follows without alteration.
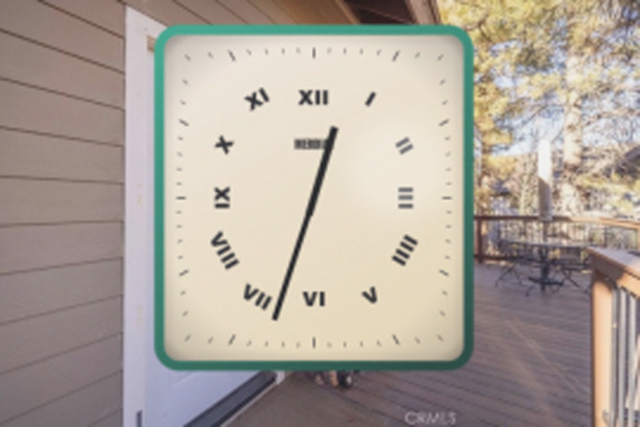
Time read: 12:33
